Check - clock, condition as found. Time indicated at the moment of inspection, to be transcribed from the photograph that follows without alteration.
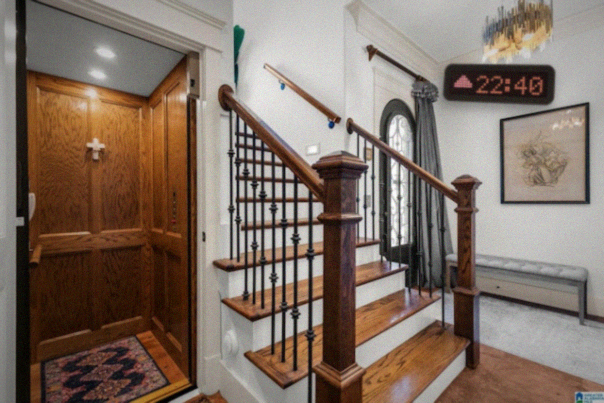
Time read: 22:40
